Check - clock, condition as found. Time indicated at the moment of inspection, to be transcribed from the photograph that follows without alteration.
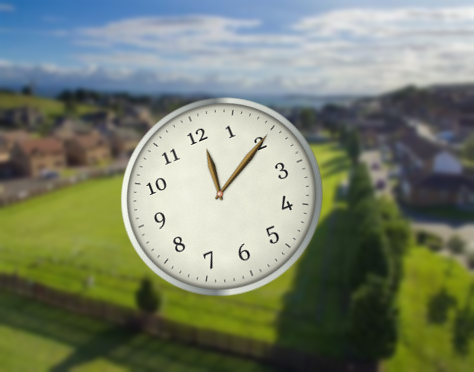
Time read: 12:10
